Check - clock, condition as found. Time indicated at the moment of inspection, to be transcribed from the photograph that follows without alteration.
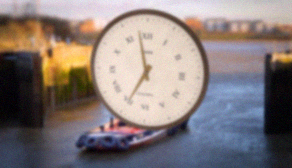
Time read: 6:58
